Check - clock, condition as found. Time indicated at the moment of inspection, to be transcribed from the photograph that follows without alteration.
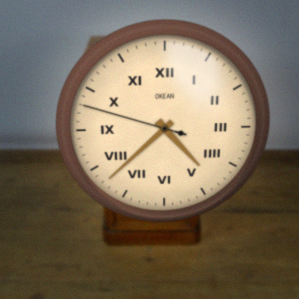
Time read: 4:37:48
